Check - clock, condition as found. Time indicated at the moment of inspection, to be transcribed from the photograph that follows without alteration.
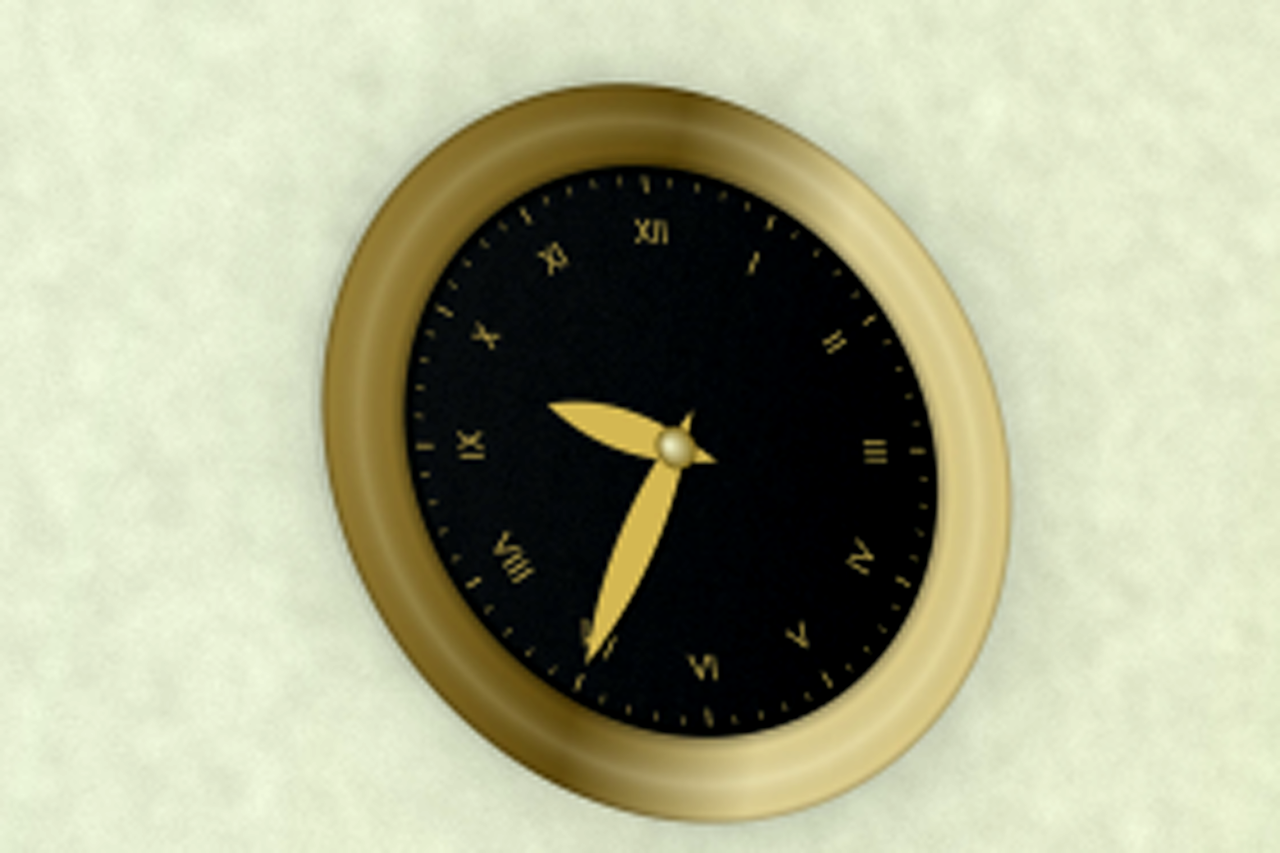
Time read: 9:35
